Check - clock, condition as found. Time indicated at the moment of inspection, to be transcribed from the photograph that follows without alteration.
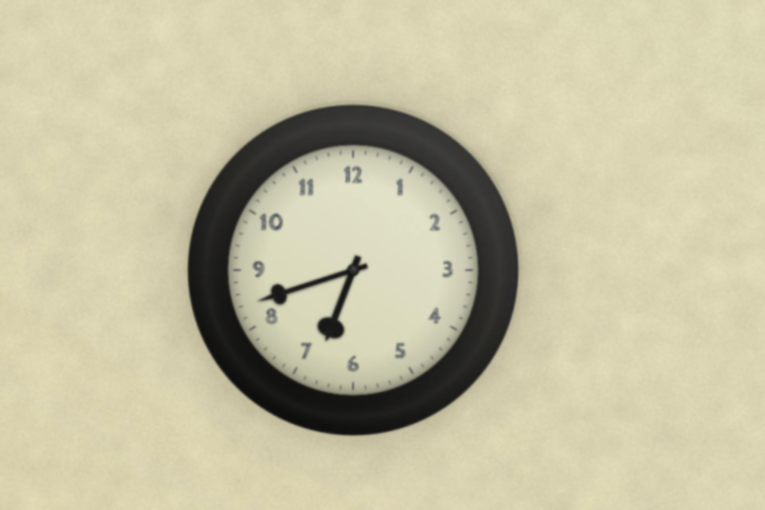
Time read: 6:42
